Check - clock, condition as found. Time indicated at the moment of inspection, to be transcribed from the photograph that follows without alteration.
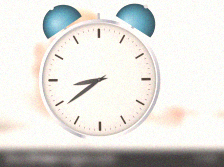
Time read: 8:39
